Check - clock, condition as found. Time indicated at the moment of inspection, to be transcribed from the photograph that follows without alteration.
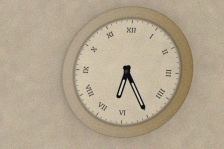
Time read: 6:25
